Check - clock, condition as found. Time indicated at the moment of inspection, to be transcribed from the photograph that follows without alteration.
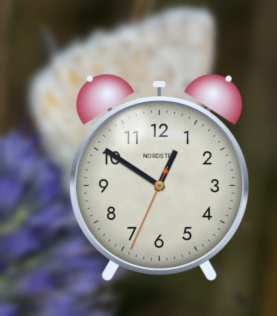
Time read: 12:50:34
